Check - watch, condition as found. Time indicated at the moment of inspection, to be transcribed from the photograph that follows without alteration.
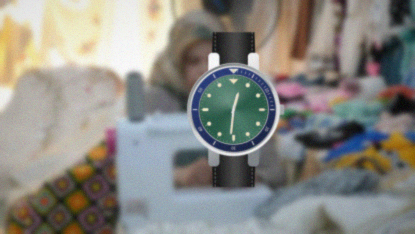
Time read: 12:31
